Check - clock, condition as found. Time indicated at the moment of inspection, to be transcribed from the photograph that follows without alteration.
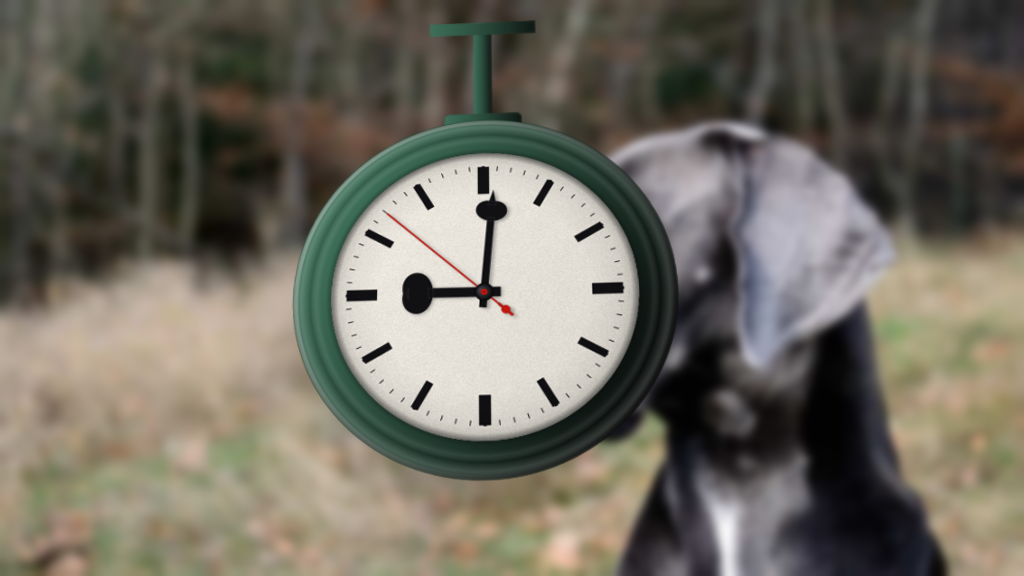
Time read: 9:00:52
